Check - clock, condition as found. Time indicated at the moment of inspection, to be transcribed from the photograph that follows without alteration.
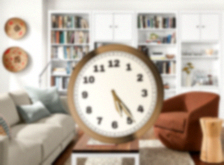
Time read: 5:24
